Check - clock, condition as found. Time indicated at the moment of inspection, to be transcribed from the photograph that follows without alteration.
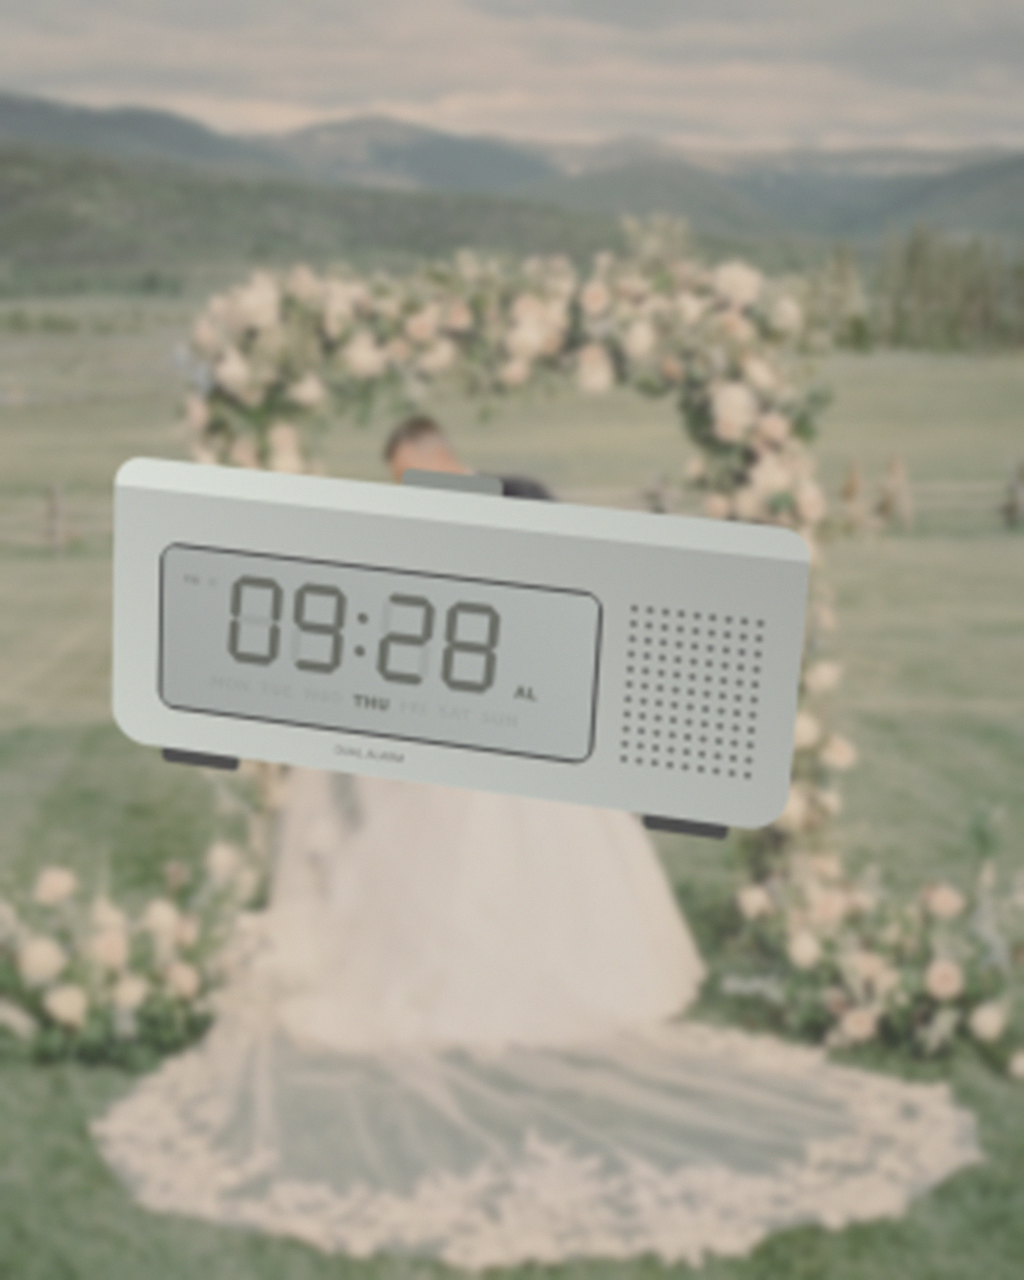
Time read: 9:28
